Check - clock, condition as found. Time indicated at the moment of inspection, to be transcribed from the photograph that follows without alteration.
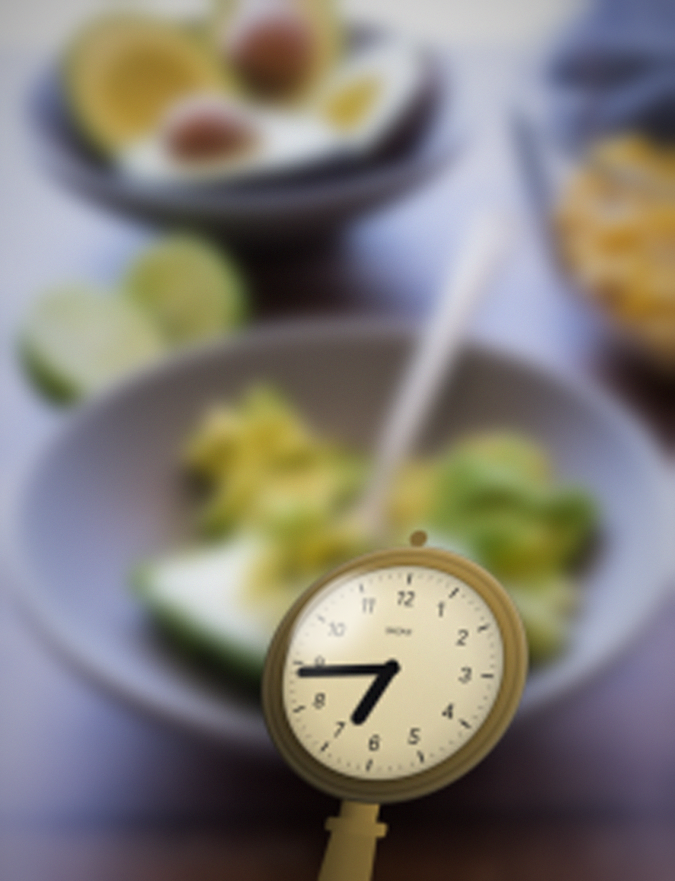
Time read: 6:44
